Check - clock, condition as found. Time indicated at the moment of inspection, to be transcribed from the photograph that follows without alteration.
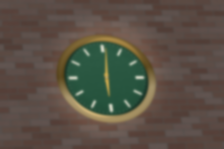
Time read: 6:01
